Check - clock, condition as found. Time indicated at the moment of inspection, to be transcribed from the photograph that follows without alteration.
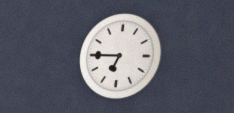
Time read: 6:45
